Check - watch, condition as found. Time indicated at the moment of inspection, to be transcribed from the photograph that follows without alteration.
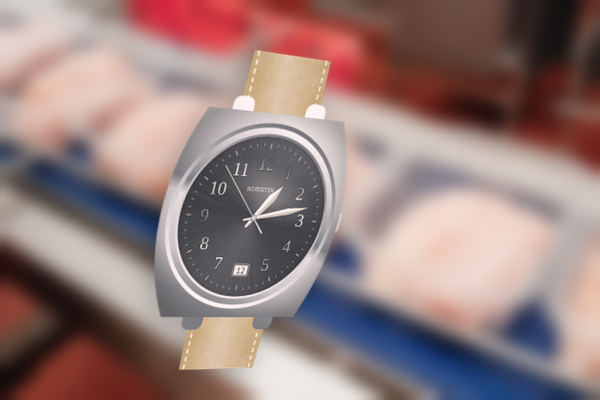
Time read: 1:12:53
